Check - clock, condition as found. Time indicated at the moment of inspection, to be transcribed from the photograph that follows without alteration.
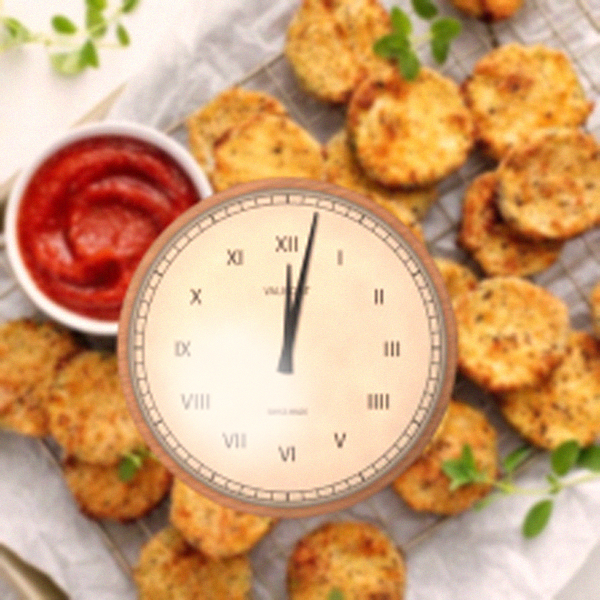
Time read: 12:02
